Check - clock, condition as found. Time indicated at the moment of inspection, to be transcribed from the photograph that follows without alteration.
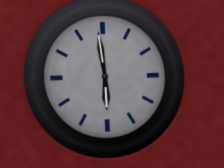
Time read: 5:59
